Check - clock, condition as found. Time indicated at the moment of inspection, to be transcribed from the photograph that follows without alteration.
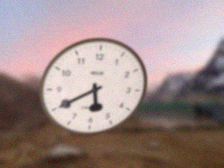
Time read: 5:40
